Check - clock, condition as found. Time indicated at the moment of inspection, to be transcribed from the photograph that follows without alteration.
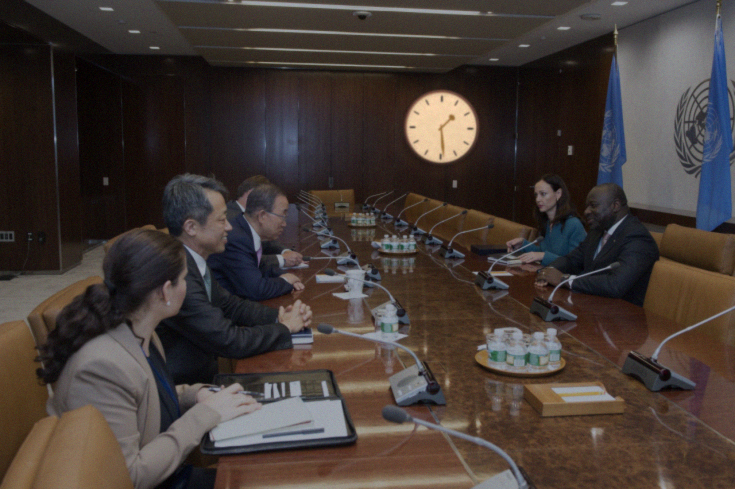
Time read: 1:29
